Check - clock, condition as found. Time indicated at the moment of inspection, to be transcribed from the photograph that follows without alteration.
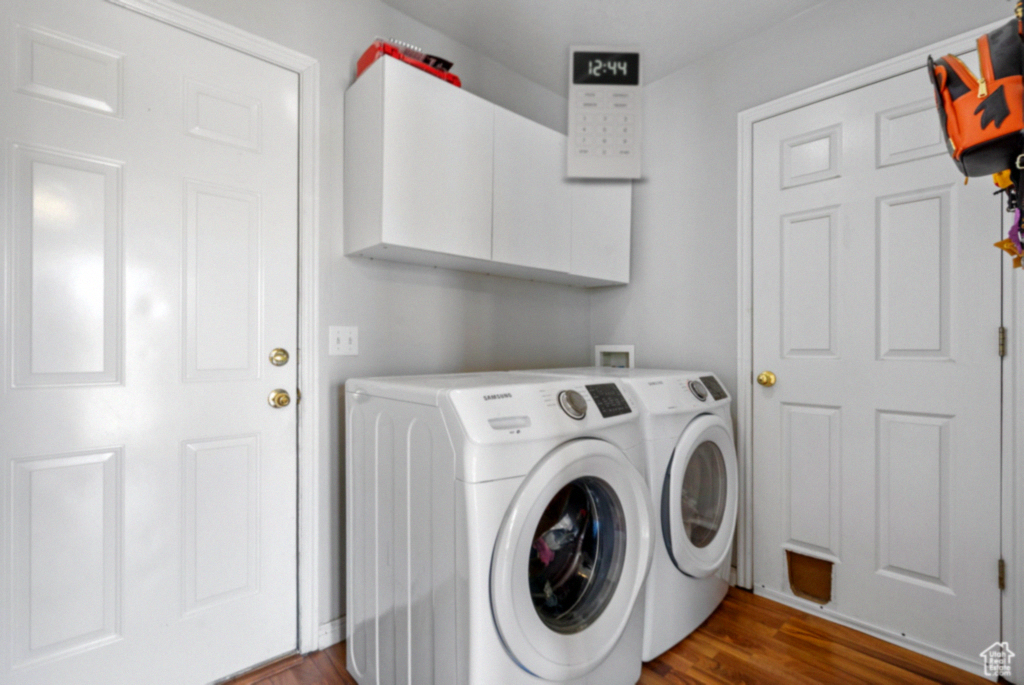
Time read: 12:44
